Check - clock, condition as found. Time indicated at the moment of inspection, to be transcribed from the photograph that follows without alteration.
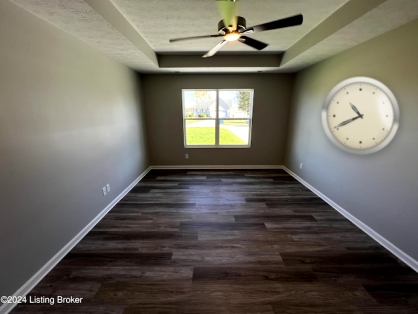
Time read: 10:41
